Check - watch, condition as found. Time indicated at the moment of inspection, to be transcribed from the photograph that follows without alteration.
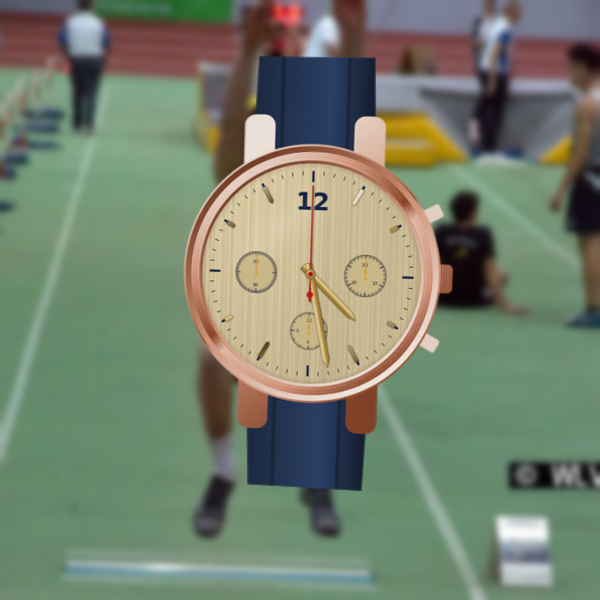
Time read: 4:28
